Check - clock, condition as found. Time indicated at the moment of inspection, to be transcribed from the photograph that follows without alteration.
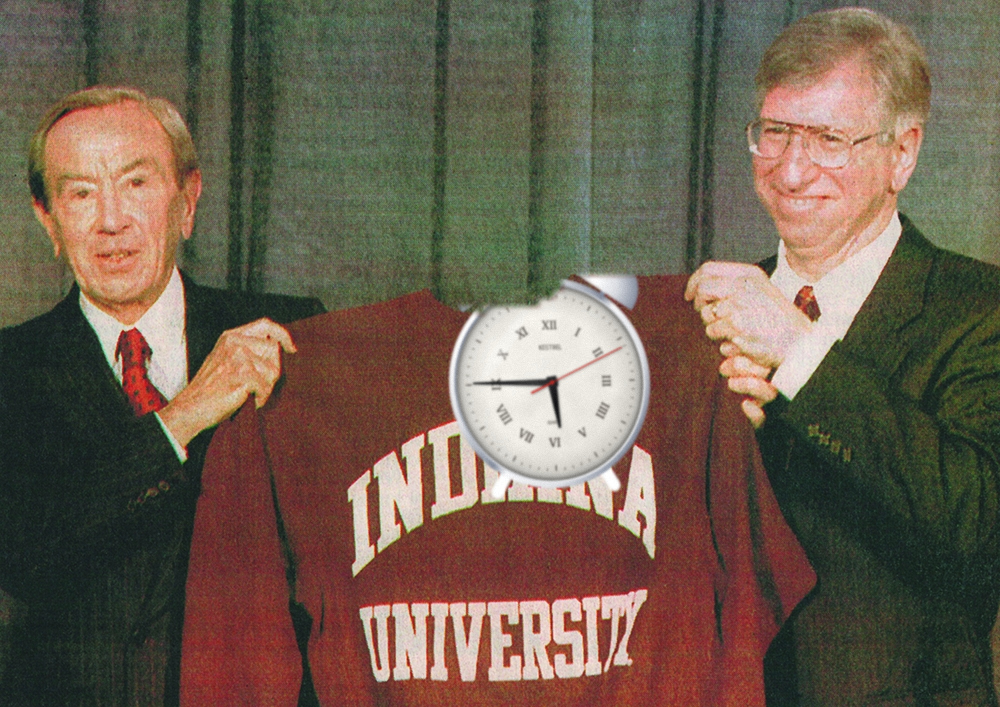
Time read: 5:45:11
